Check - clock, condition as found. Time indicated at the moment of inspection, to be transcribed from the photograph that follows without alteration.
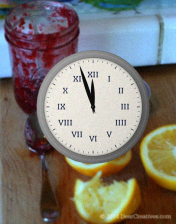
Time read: 11:57
